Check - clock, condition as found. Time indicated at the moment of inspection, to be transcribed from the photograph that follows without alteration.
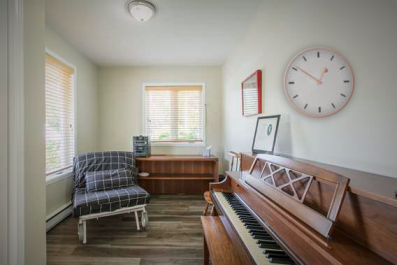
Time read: 12:51
